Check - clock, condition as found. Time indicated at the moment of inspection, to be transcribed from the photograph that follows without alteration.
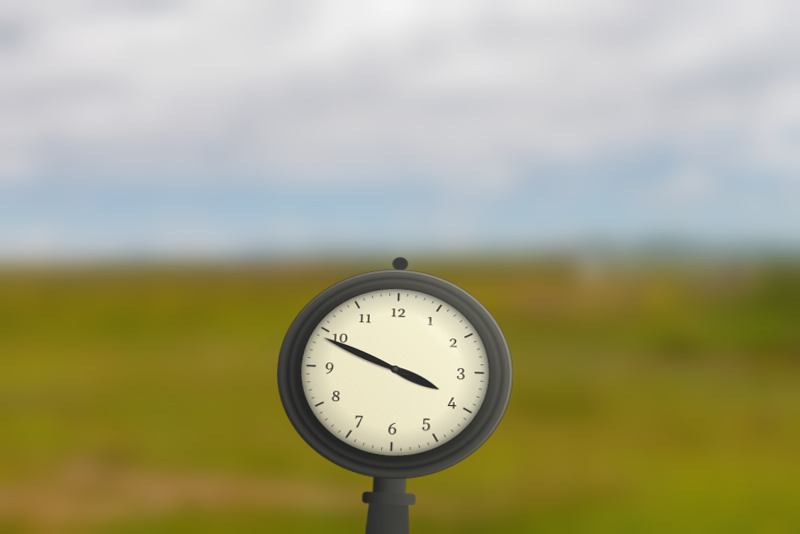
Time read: 3:49
